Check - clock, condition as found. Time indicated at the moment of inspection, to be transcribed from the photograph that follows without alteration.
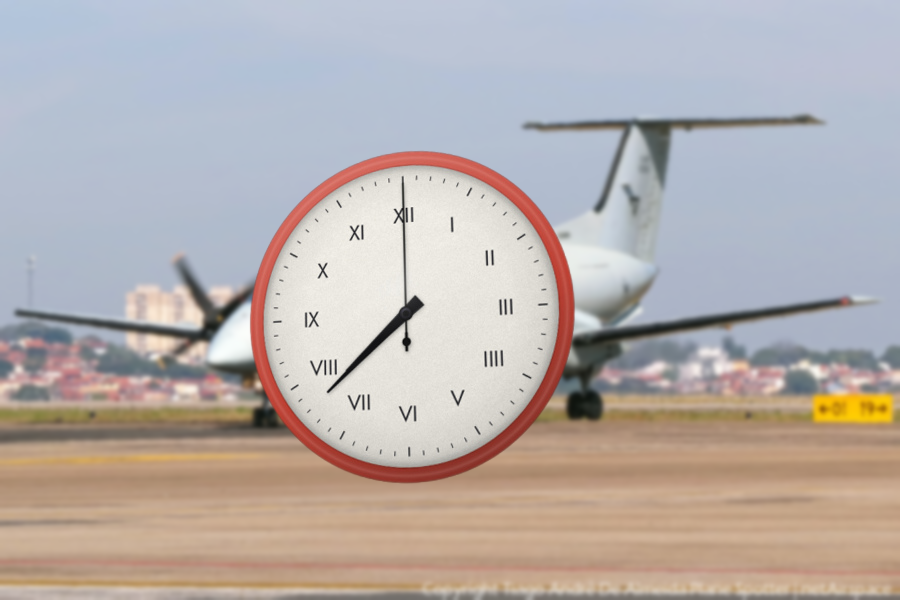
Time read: 7:38:00
